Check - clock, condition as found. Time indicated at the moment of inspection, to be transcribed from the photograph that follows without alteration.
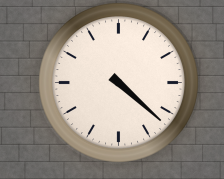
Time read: 4:22
